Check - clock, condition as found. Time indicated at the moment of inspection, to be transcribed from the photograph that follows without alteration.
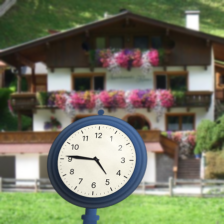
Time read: 4:46
